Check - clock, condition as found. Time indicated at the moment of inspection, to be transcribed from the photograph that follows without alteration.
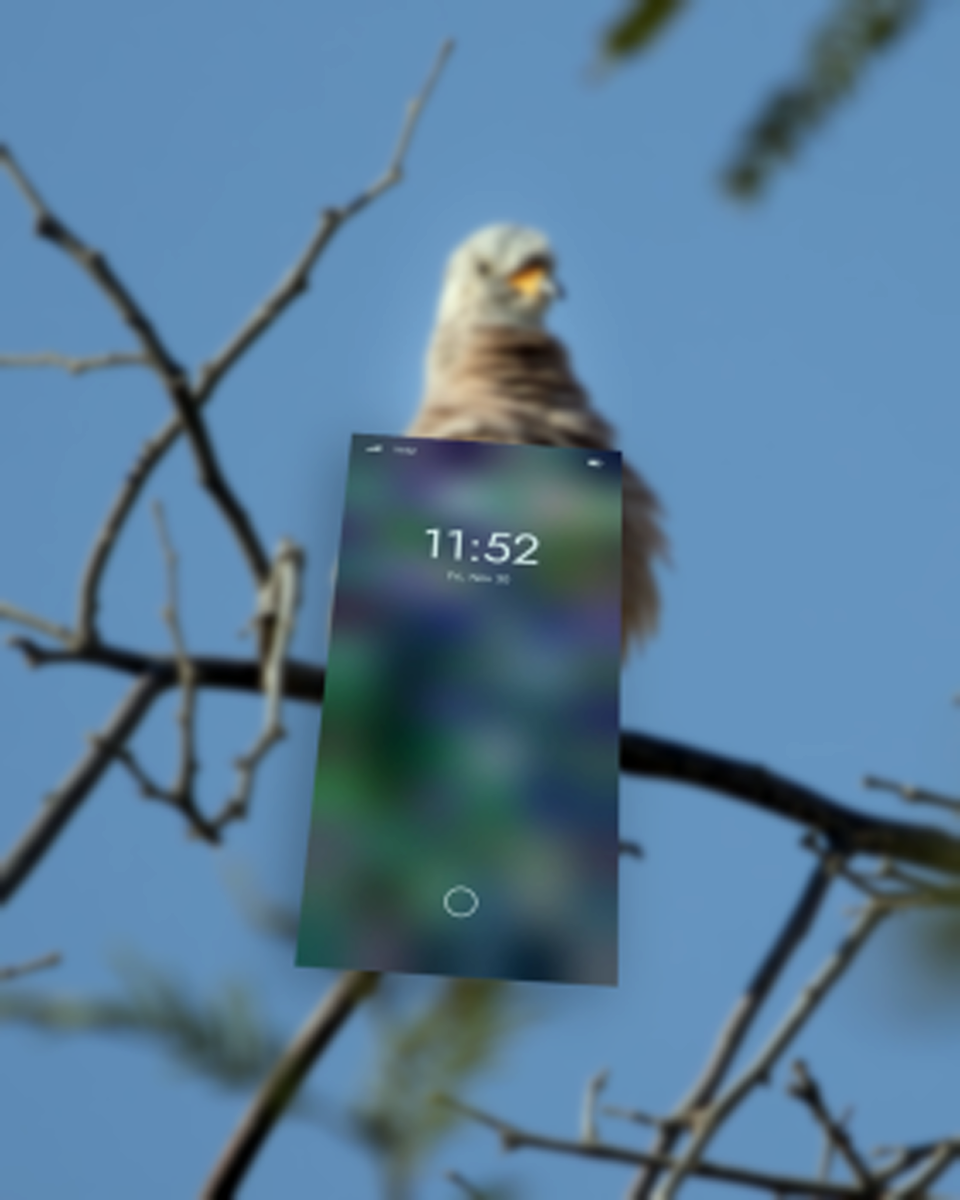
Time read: 11:52
